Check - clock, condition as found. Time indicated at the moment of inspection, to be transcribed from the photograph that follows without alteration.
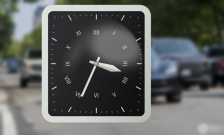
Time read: 3:34
